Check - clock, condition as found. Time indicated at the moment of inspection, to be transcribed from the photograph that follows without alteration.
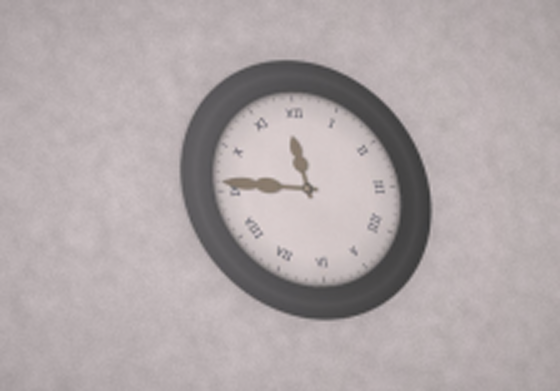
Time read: 11:46
